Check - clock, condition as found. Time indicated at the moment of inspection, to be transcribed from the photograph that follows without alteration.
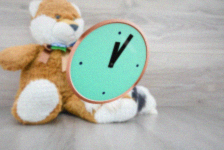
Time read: 12:04
